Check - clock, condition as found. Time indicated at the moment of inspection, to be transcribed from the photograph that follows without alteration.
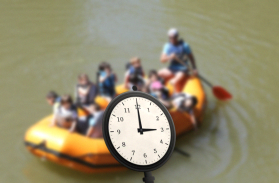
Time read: 3:00
